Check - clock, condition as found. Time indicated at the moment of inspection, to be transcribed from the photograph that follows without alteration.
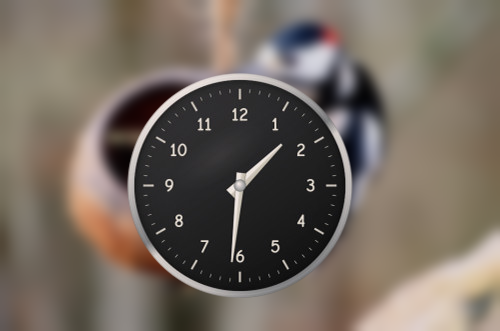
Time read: 1:31
